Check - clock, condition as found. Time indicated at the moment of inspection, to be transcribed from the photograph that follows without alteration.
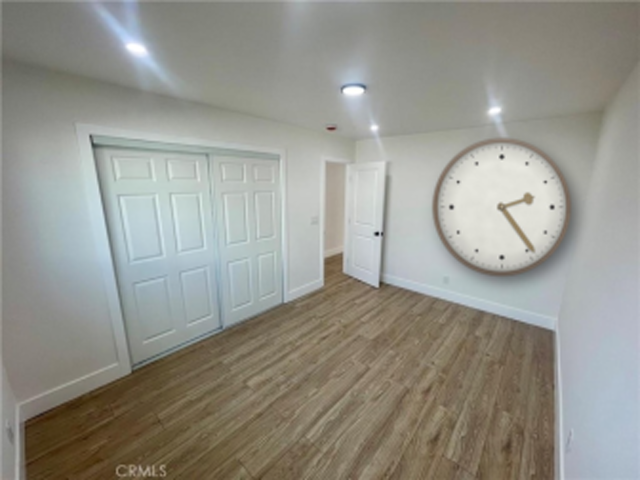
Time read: 2:24
